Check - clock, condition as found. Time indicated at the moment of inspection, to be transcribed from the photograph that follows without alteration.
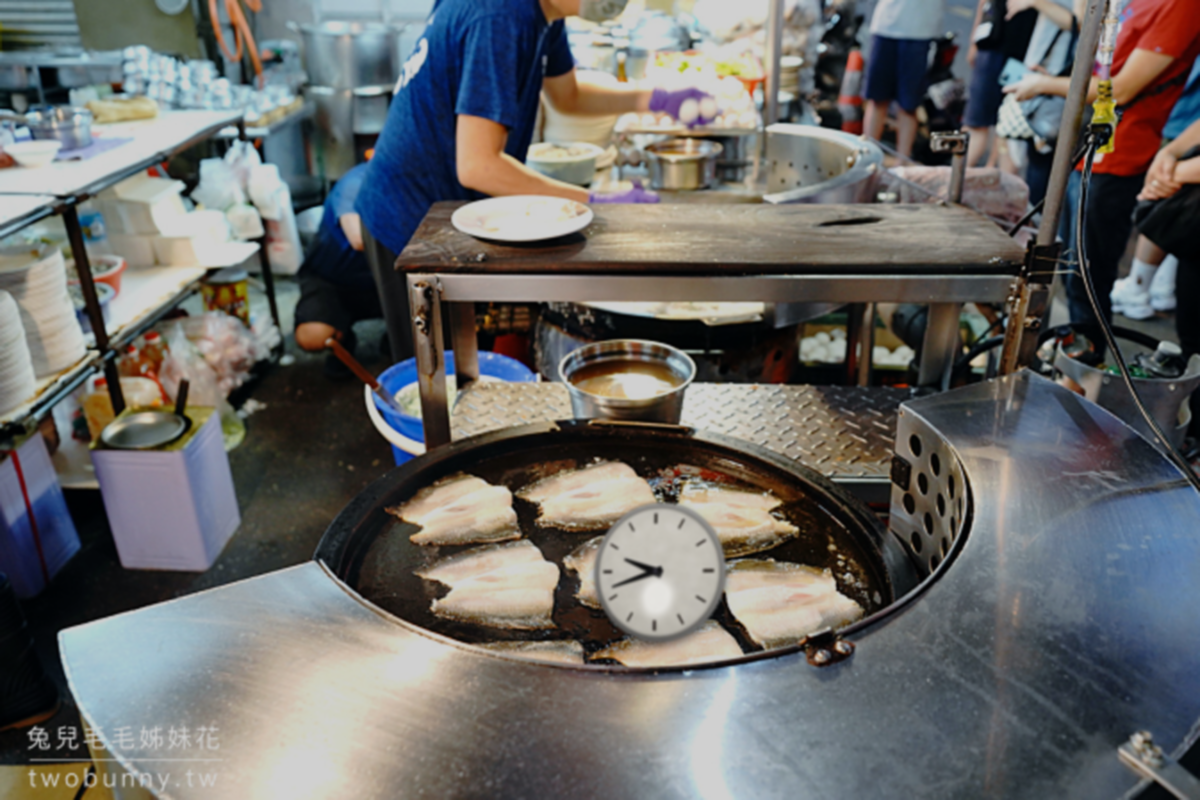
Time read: 9:42
